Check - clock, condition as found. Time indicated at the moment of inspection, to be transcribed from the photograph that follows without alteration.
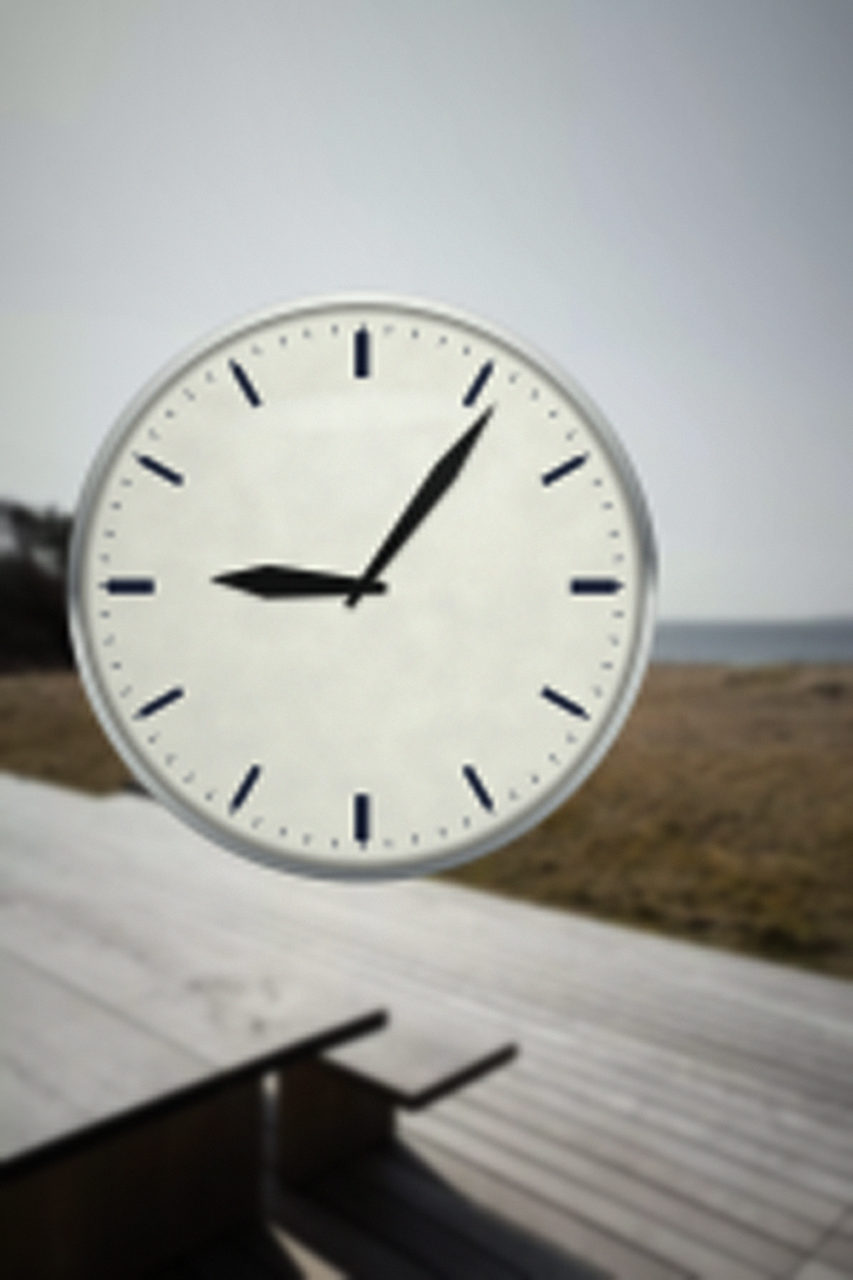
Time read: 9:06
